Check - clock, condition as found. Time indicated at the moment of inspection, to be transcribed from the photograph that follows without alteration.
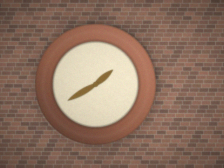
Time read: 1:40
